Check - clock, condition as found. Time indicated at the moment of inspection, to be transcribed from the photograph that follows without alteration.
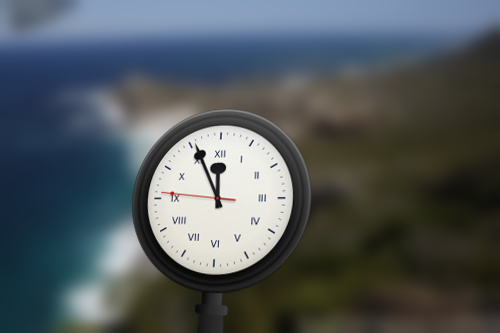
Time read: 11:55:46
